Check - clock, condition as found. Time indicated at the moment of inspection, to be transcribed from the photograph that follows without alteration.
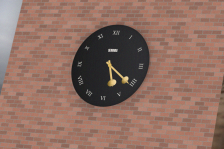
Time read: 5:21
